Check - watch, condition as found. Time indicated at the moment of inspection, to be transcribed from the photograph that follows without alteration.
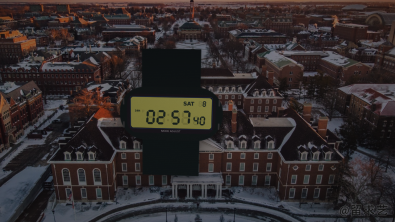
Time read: 2:57:40
